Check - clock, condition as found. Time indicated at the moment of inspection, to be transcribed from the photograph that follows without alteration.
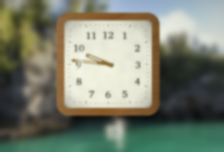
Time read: 9:46
